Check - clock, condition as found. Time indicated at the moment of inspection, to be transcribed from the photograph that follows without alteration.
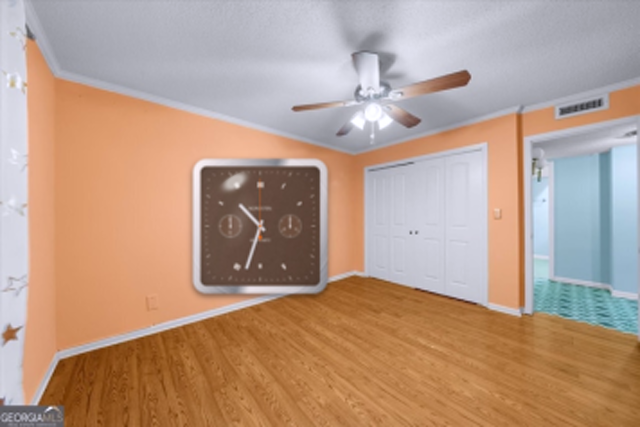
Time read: 10:33
